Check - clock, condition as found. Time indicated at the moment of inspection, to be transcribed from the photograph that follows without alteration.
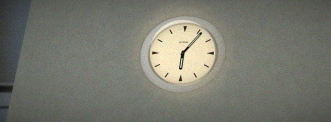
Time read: 6:06
